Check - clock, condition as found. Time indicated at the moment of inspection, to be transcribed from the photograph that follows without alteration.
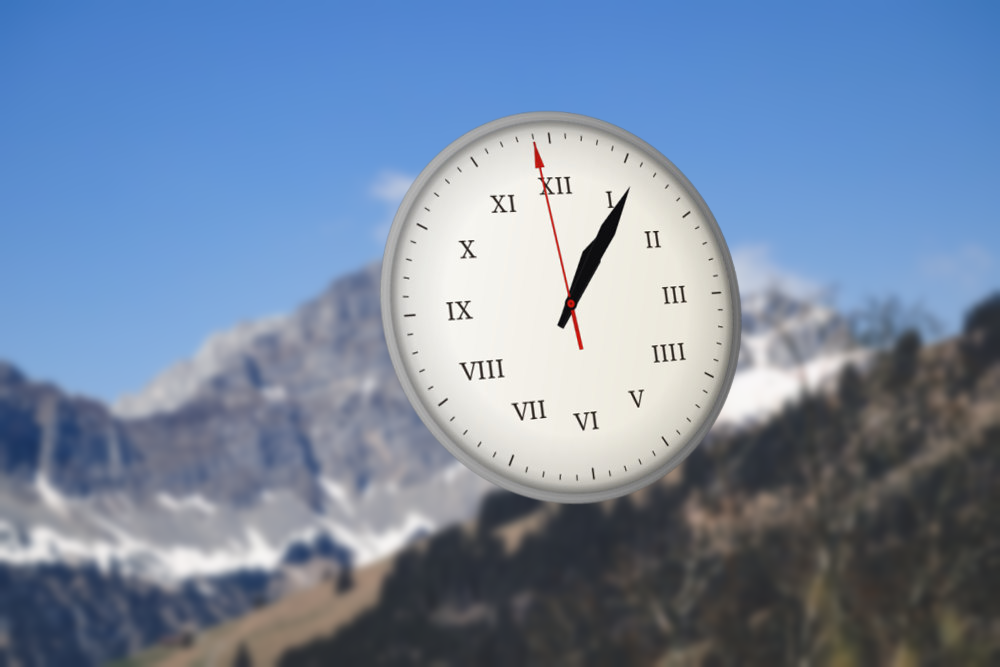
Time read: 1:05:59
